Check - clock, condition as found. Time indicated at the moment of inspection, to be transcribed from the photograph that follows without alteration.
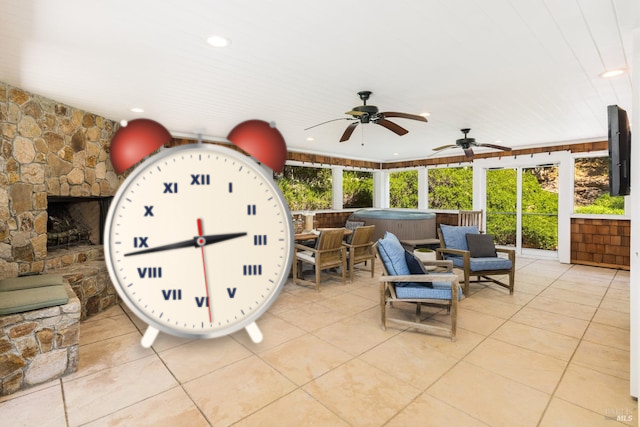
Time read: 2:43:29
